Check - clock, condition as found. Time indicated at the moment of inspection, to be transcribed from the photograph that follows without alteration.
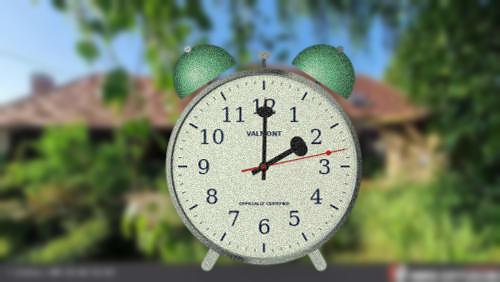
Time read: 2:00:13
